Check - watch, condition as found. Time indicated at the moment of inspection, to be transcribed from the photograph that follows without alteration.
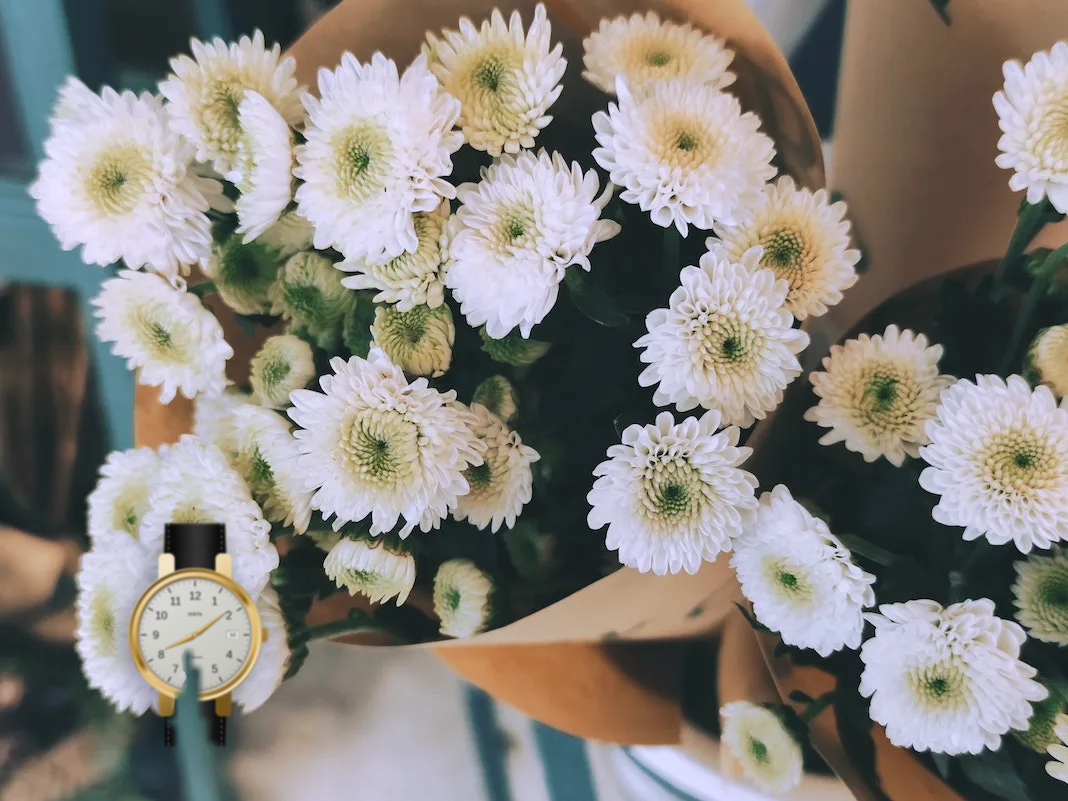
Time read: 8:09
